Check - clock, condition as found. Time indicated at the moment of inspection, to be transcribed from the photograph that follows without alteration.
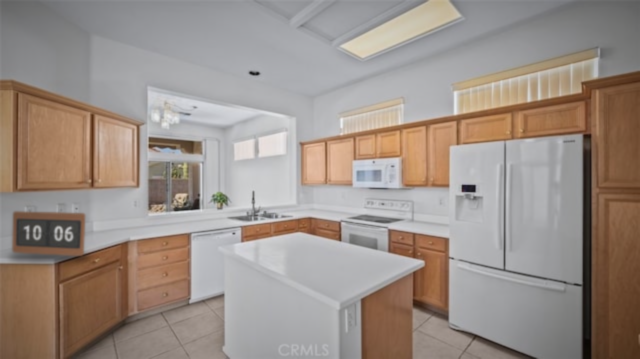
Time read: 10:06
